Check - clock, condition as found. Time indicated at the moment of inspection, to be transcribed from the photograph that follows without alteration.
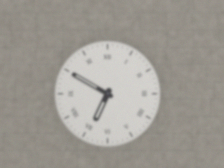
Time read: 6:50
